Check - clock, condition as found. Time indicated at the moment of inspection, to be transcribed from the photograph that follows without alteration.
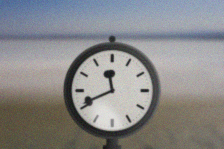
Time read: 11:41
